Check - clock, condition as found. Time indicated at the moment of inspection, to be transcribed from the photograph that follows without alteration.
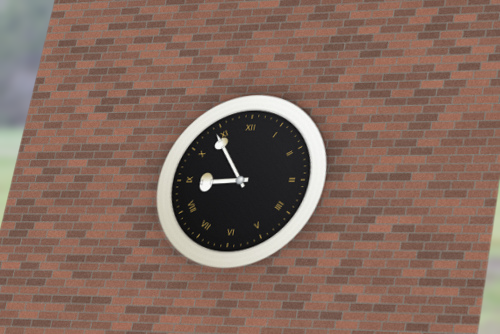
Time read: 8:54
